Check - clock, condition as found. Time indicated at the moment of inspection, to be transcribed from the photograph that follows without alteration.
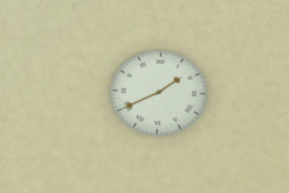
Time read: 1:40
